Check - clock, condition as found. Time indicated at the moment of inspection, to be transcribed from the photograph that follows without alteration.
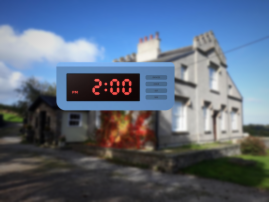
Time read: 2:00
